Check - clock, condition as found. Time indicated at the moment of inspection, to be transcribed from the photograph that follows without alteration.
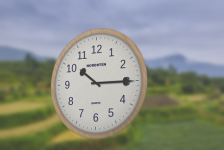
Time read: 10:15
